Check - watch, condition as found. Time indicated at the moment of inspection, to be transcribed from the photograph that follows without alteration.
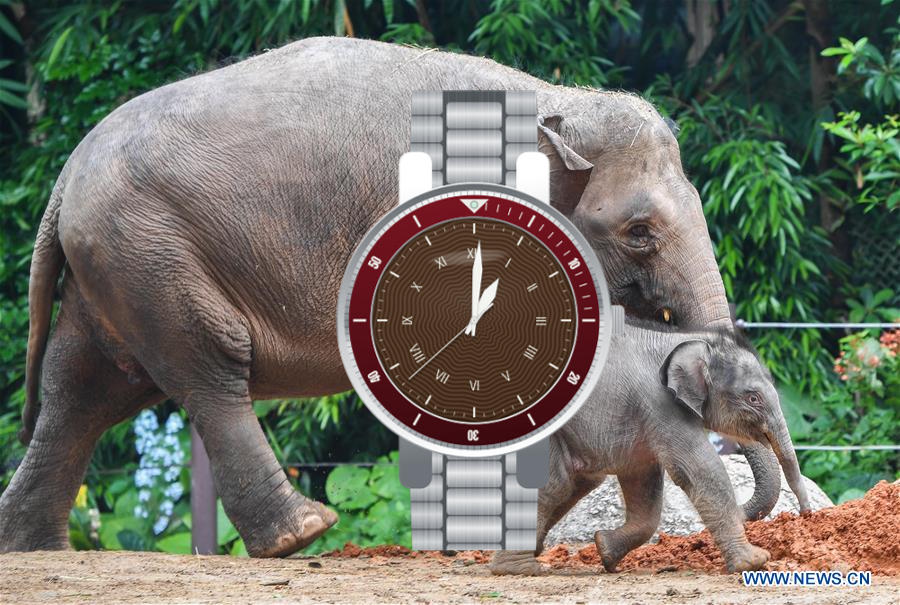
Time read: 1:00:38
